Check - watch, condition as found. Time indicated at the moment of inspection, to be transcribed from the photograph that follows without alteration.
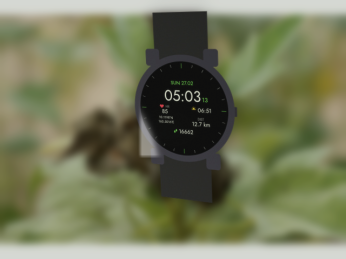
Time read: 5:03
